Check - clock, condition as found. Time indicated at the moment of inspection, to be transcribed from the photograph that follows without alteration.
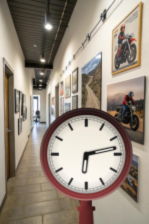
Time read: 6:13
